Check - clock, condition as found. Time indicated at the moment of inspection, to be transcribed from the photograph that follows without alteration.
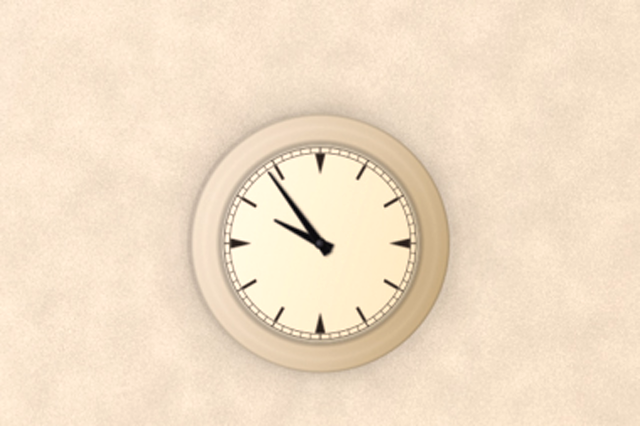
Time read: 9:54
